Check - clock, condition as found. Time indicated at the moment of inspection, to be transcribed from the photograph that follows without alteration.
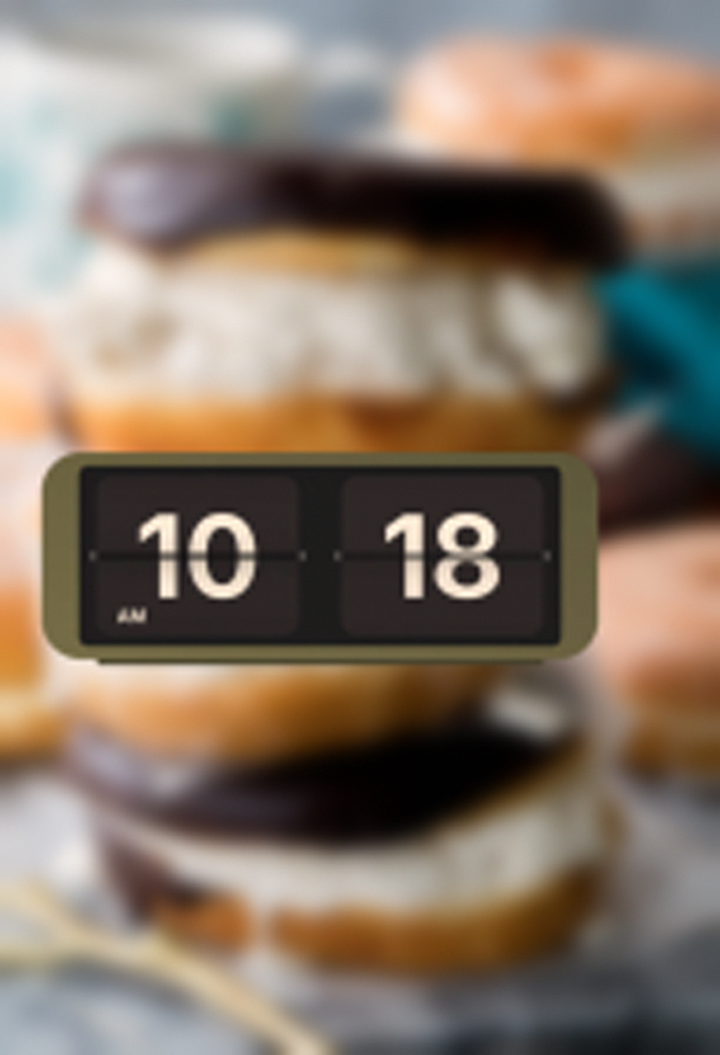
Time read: 10:18
